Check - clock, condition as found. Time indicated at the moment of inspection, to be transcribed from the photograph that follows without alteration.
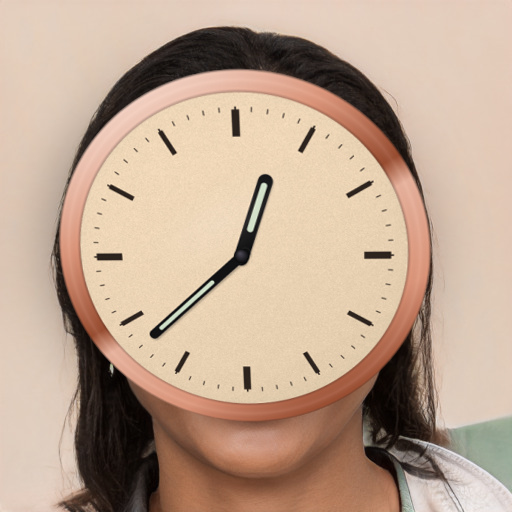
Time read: 12:38
